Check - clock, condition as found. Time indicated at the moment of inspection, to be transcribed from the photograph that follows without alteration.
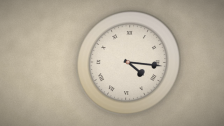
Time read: 4:16
